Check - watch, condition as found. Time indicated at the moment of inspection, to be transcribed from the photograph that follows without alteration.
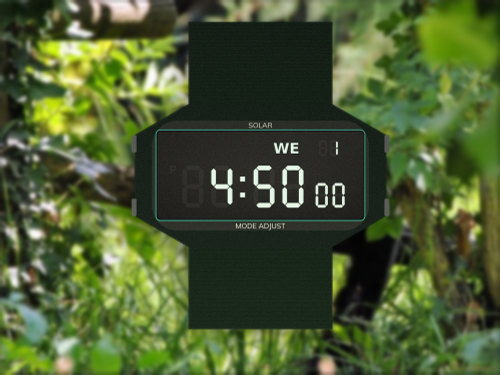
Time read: 4:50:00
